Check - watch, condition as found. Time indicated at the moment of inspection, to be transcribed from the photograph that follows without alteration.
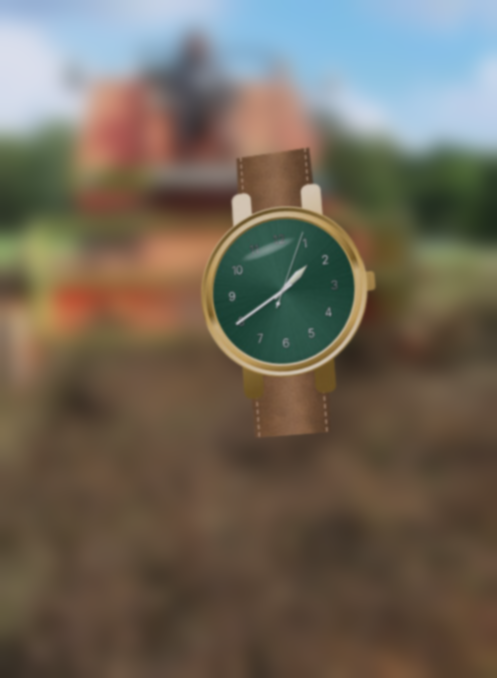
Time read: 1:40:04
